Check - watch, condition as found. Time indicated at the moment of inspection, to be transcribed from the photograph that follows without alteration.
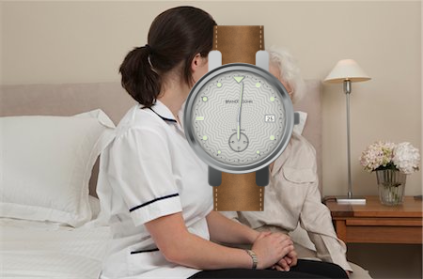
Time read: 6:01
